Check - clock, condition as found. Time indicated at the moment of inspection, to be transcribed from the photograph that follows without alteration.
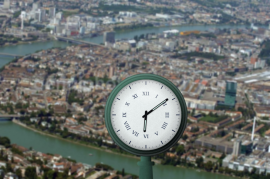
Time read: 6:09
